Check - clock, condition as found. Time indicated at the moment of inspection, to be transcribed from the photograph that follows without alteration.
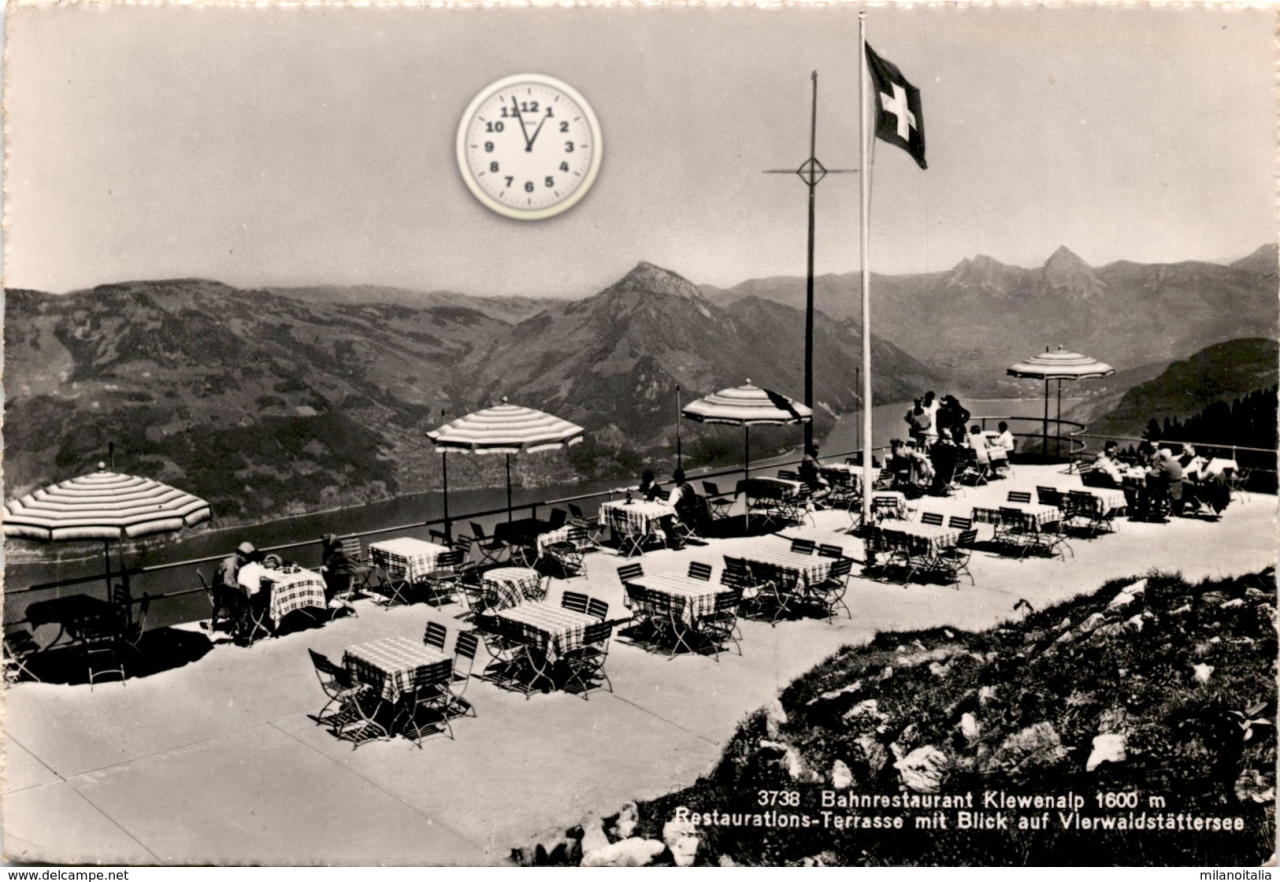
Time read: 12:57
